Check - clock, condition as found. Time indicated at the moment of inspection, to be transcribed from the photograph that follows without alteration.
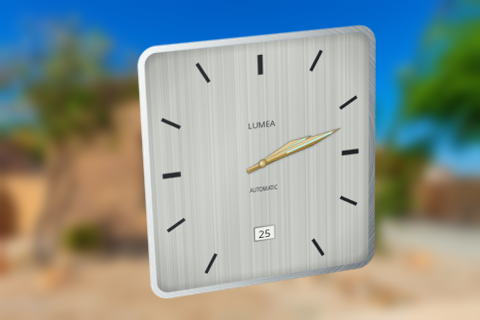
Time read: 2:12
